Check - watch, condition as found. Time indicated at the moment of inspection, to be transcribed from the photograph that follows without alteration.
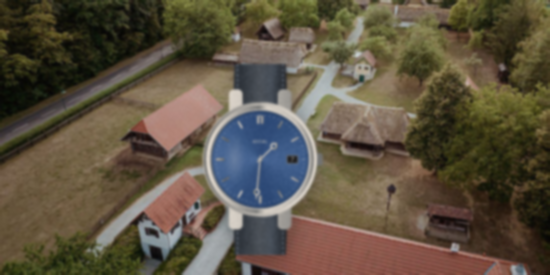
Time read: 1:31
